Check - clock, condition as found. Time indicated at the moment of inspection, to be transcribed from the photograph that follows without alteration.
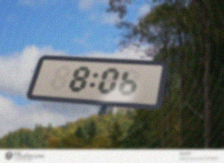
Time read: 8:06
